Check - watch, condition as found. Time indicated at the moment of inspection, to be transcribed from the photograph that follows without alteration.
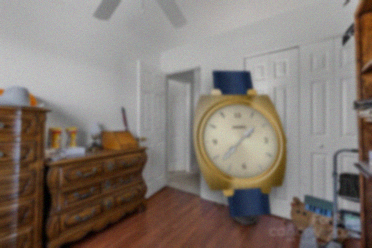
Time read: 1:38
